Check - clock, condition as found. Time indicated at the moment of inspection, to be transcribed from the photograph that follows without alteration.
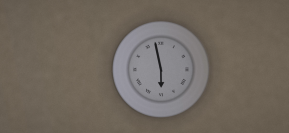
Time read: 5:58
